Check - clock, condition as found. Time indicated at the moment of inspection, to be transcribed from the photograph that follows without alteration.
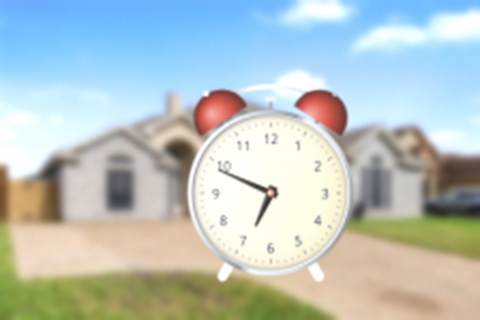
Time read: 6:49
